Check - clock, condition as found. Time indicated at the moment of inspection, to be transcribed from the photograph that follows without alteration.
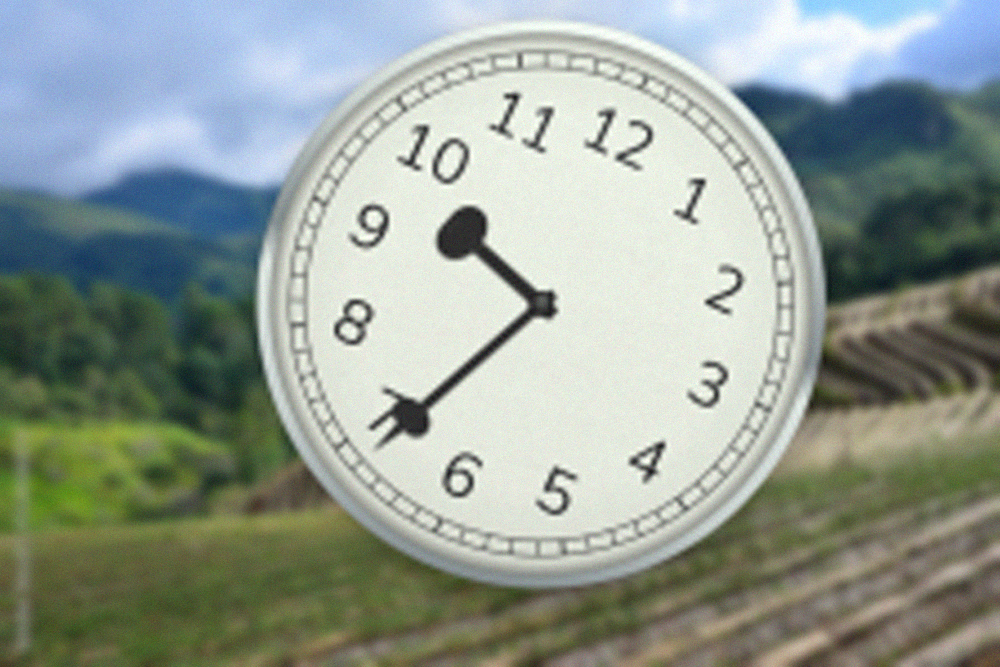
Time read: 9:34
